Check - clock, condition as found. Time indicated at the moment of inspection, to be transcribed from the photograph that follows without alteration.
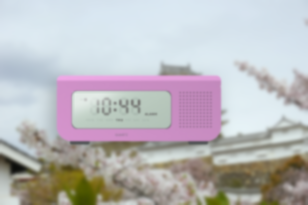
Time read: 10:44
